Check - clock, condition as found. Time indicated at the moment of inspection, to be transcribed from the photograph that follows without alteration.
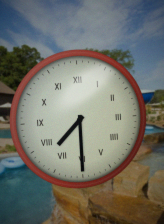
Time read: 7:30
